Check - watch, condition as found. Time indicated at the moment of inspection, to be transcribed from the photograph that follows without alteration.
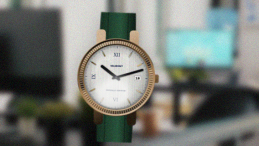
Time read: 10:12
